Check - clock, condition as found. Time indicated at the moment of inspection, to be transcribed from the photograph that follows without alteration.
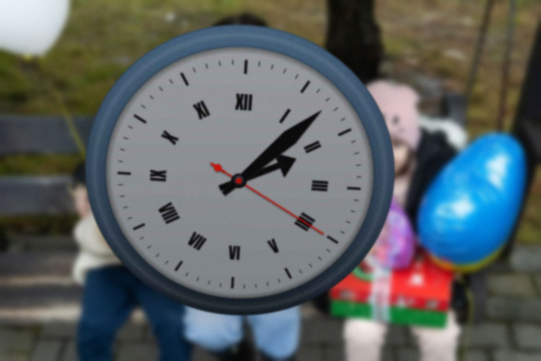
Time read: 2:07:20
